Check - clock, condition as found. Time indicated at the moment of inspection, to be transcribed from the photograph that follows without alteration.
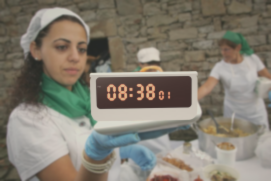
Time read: 8:38:01
